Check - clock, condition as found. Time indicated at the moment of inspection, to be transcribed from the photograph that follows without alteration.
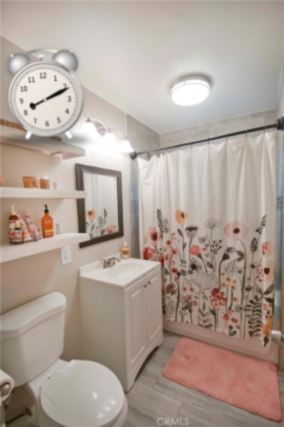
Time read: 8:11
